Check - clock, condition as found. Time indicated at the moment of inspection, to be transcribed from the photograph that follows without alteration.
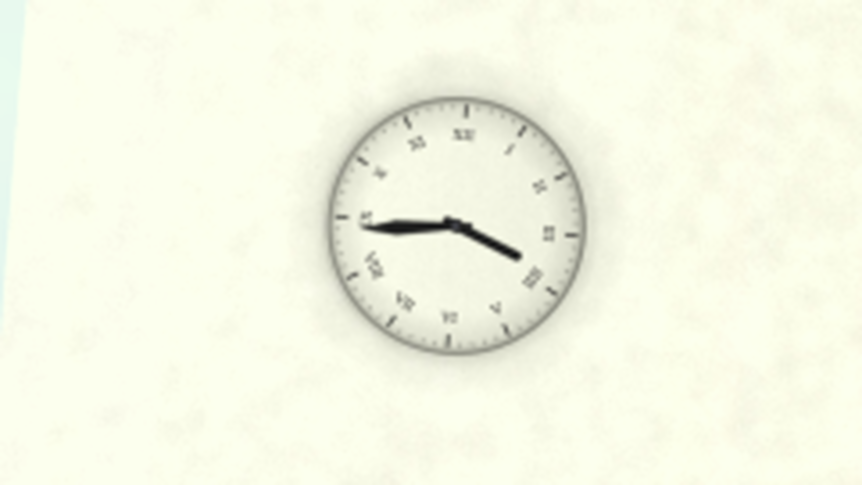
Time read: 3:44
